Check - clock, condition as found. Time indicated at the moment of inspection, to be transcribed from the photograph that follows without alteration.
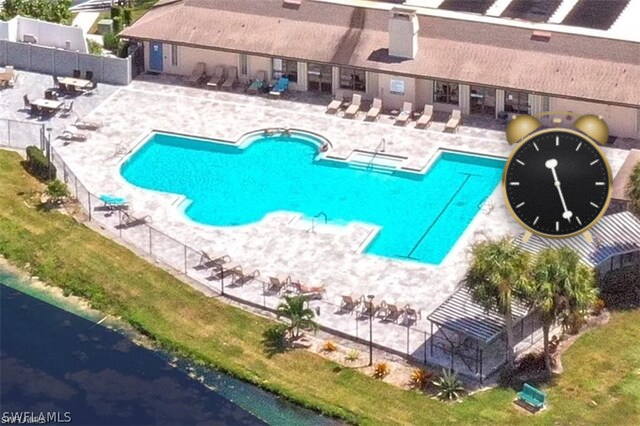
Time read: 11:27
